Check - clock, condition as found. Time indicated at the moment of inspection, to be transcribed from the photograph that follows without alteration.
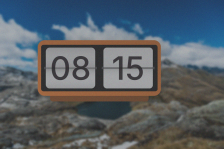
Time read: 8:15
